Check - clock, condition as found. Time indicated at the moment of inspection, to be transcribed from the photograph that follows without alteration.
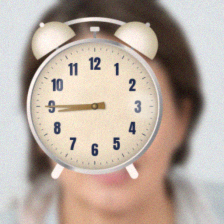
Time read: 8:45
